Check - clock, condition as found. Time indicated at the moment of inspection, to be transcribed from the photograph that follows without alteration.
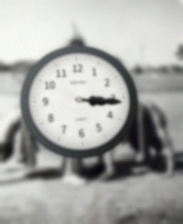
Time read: 3:16
